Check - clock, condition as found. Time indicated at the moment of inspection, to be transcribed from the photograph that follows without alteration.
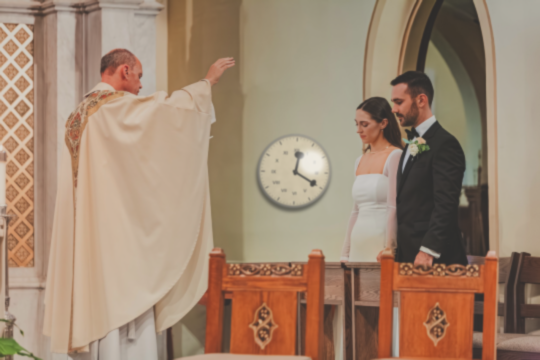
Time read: 12:20
